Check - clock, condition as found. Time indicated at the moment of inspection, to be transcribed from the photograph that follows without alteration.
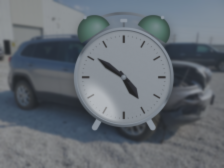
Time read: 4:51
